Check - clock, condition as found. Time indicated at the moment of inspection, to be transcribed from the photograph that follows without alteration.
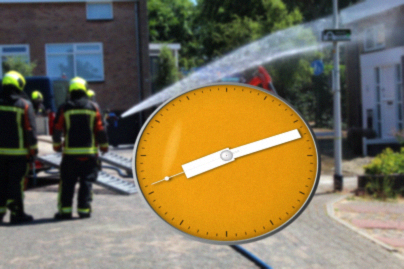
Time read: 8:11:41
